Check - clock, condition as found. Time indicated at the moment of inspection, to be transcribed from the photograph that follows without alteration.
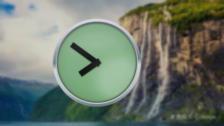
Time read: 7:51
